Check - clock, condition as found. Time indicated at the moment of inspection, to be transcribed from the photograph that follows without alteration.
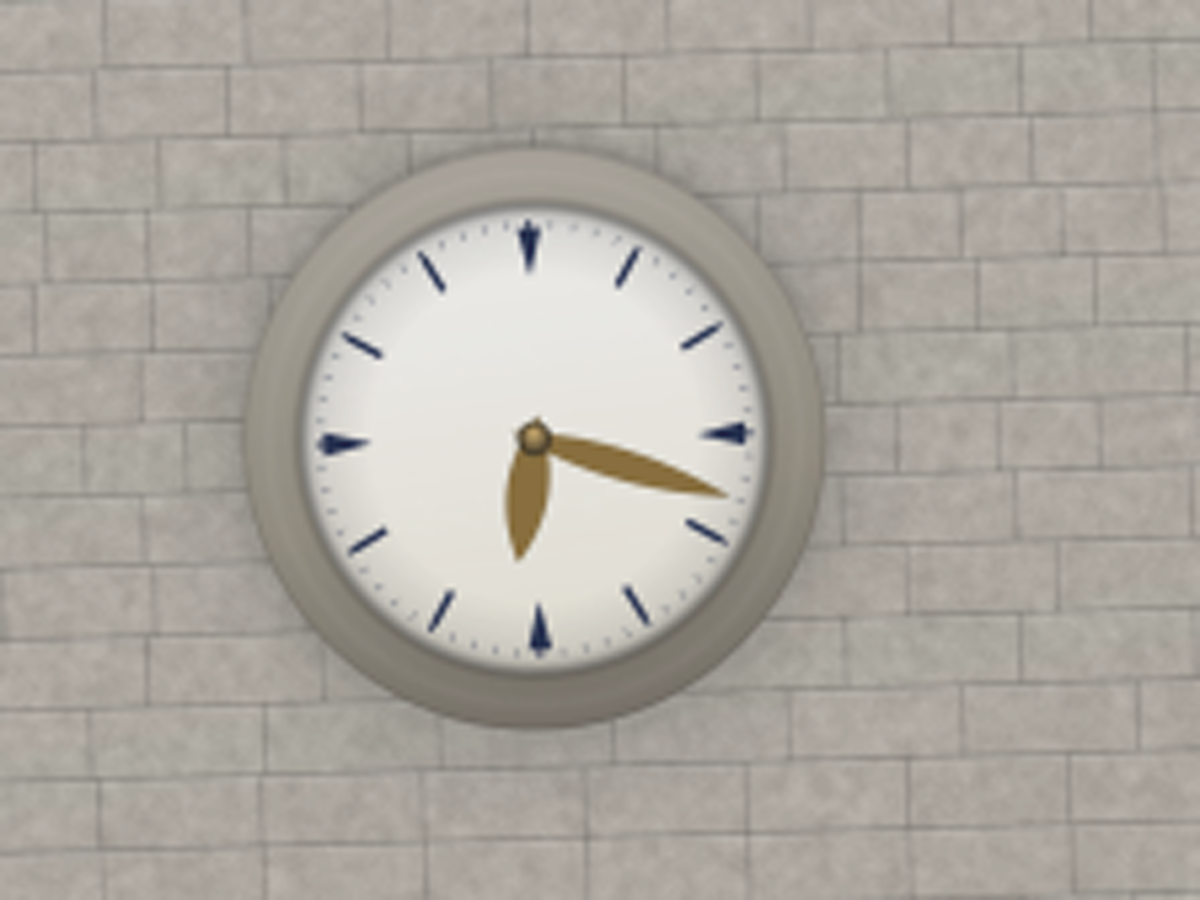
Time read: 6:18
